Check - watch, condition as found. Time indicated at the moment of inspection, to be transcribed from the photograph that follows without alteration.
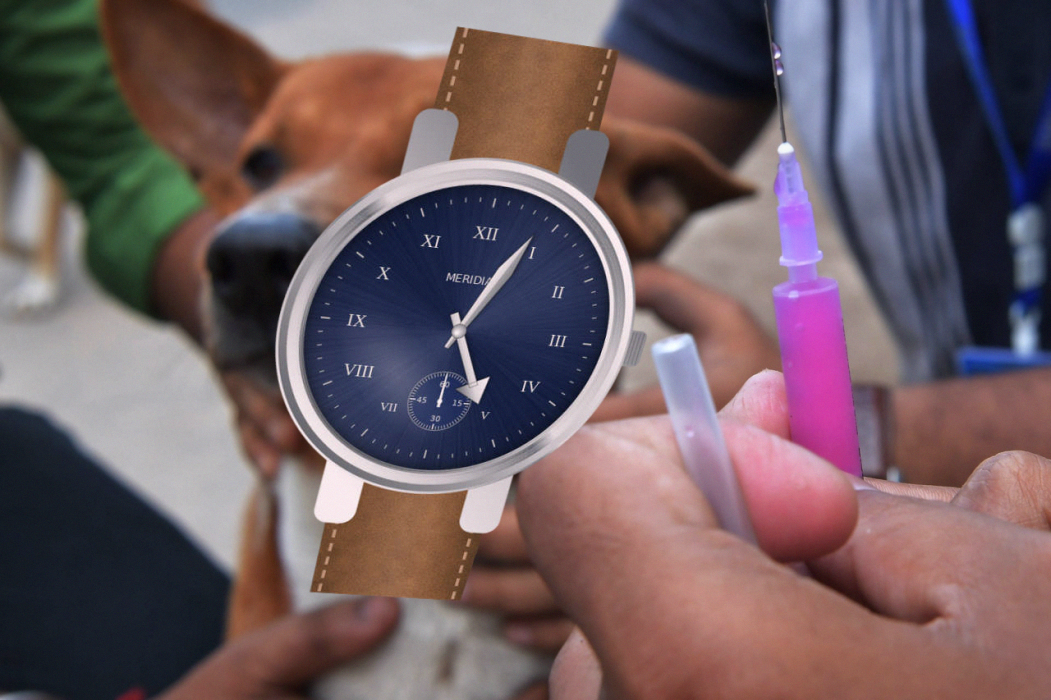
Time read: 5:04
